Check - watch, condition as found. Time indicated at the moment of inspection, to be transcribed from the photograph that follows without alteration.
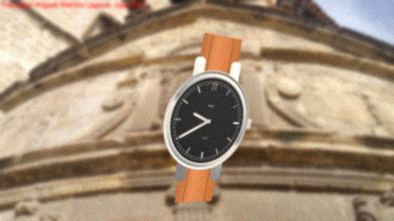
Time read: 9:40
